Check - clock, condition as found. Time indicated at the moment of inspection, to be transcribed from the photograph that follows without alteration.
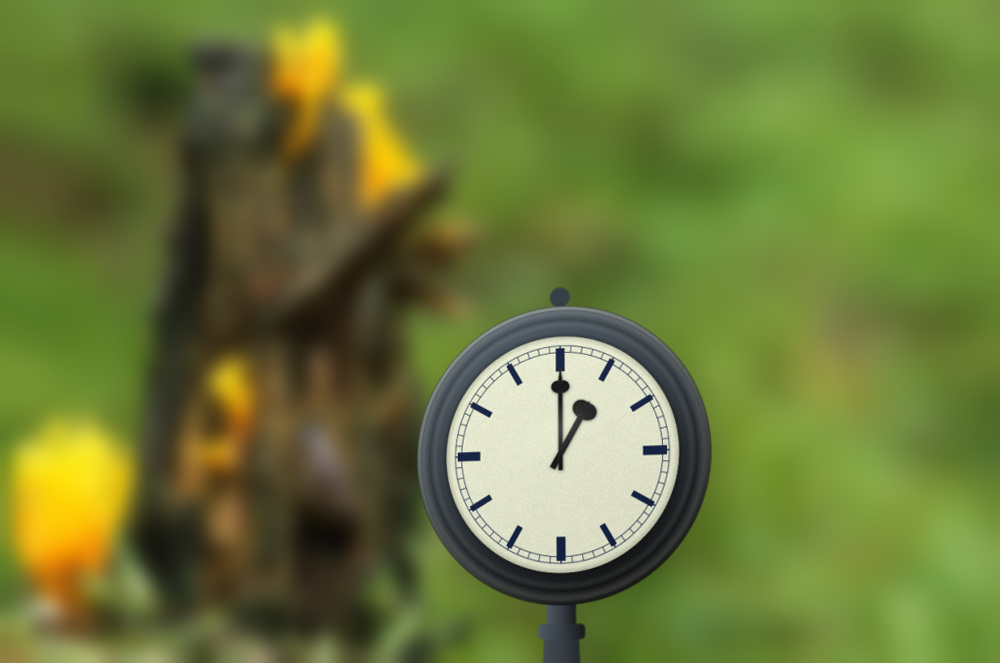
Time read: 1:00
